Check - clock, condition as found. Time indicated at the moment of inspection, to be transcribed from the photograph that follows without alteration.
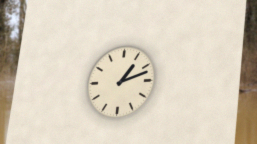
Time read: 1:12
